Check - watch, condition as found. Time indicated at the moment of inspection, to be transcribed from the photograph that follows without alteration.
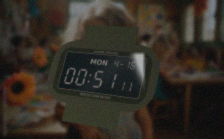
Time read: 0:51:11
